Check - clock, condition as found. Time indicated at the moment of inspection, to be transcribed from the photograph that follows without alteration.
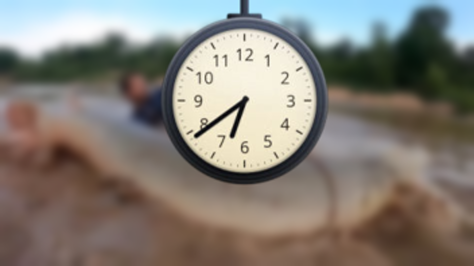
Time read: 6:39
